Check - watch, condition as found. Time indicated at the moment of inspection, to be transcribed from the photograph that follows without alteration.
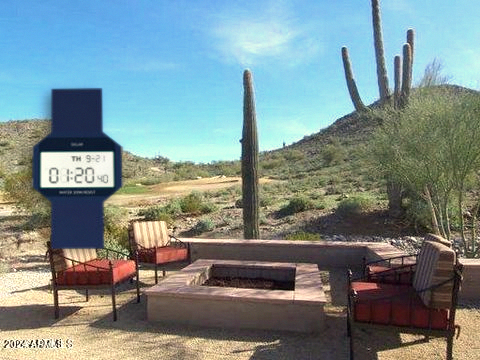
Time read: 1:20
